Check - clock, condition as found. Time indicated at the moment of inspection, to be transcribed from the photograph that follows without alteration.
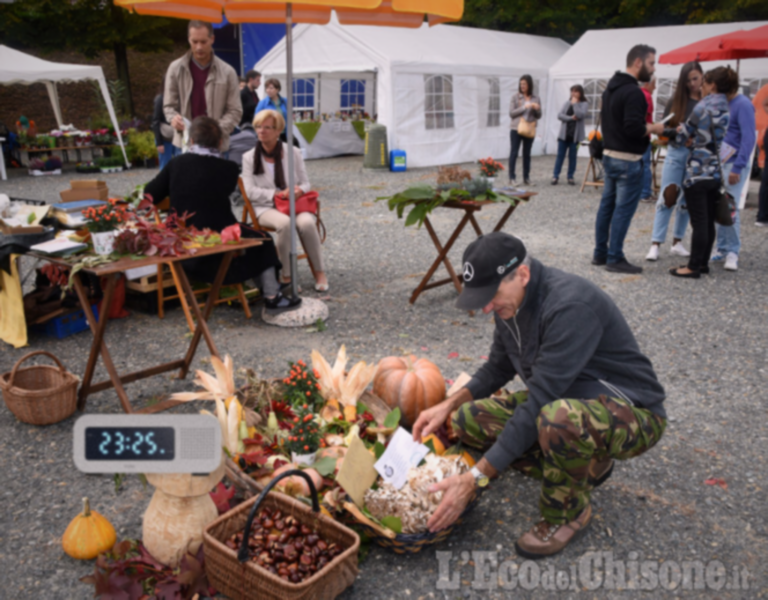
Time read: 23:25
